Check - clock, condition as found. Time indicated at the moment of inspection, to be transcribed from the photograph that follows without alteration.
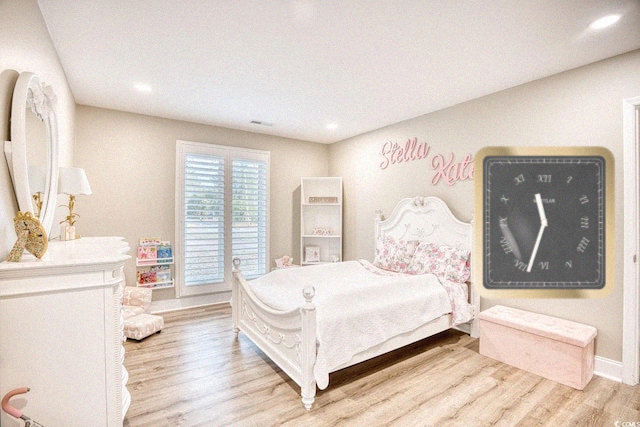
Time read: 11:33
